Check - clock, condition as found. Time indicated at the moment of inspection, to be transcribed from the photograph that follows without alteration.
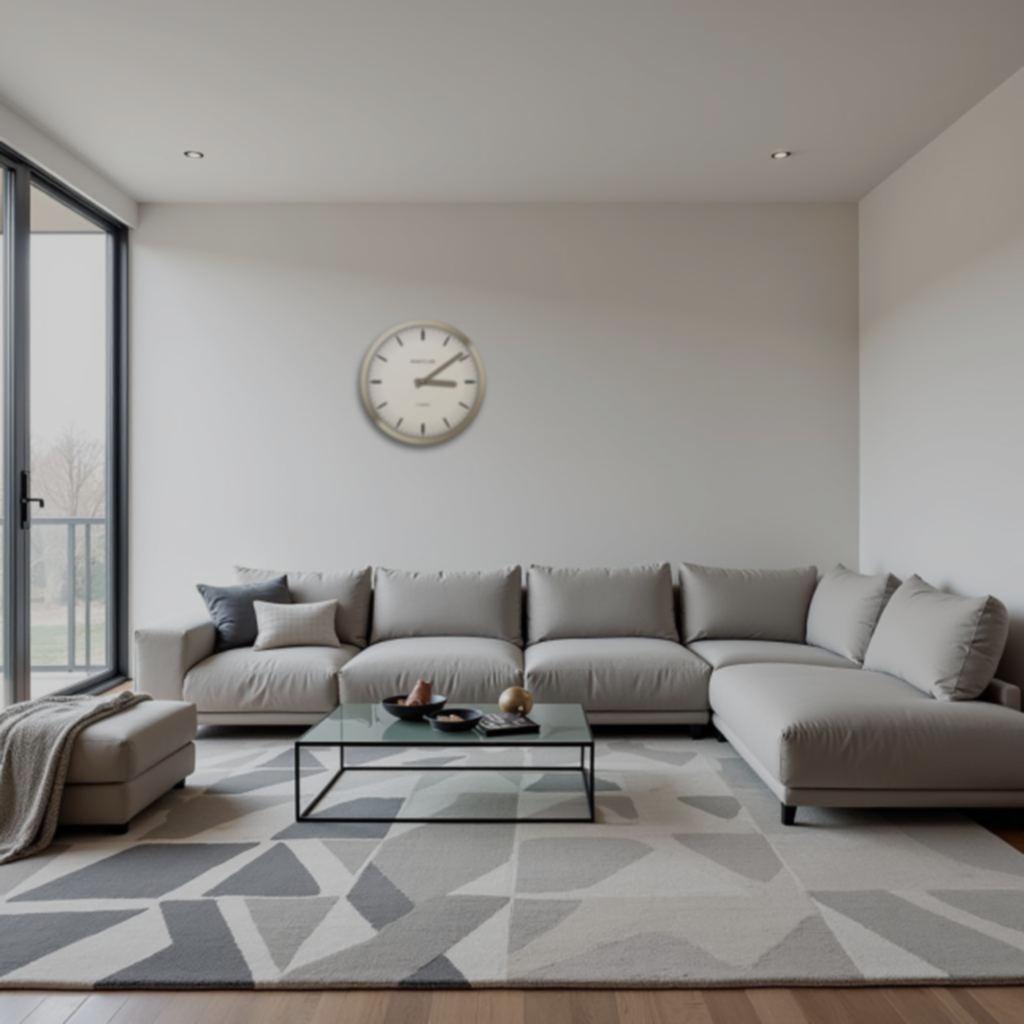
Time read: 3:09
